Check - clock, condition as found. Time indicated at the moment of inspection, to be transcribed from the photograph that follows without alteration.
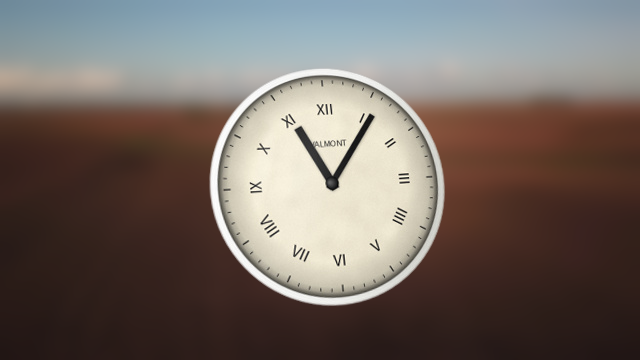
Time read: 11:06
